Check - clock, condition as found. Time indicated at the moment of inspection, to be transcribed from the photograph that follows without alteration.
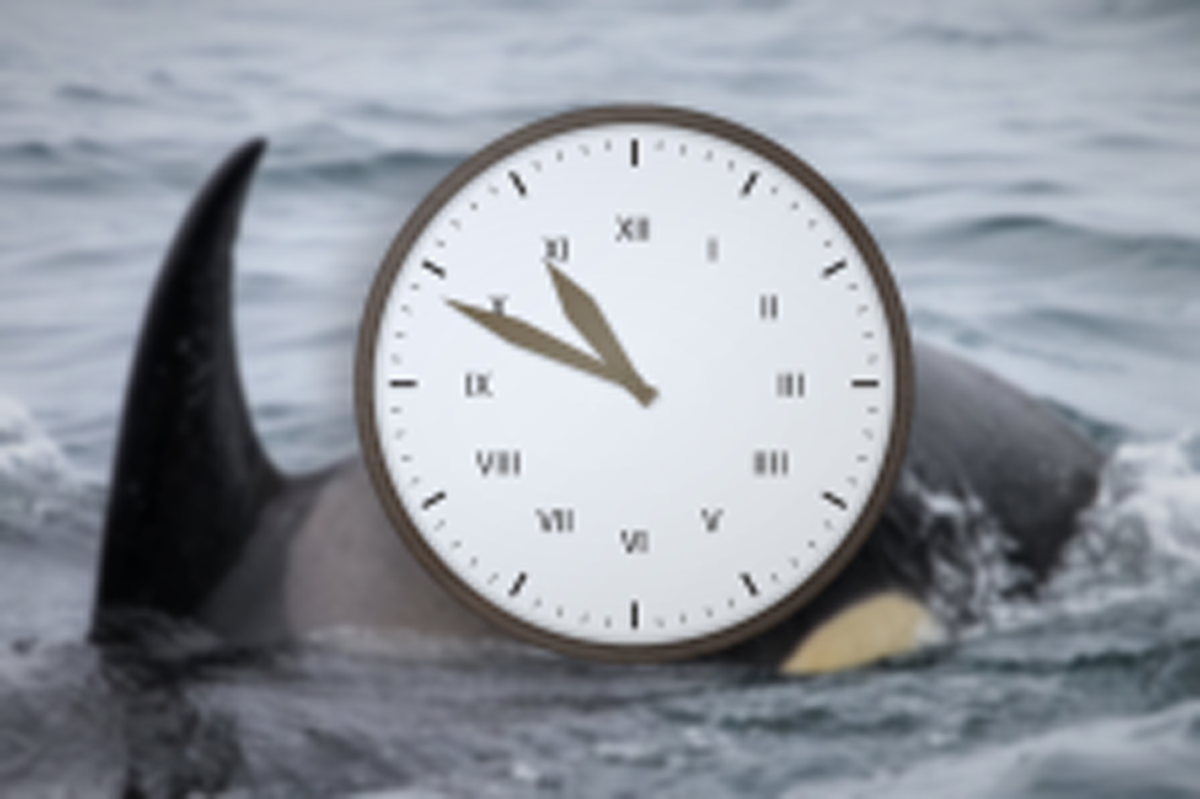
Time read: 10:49
